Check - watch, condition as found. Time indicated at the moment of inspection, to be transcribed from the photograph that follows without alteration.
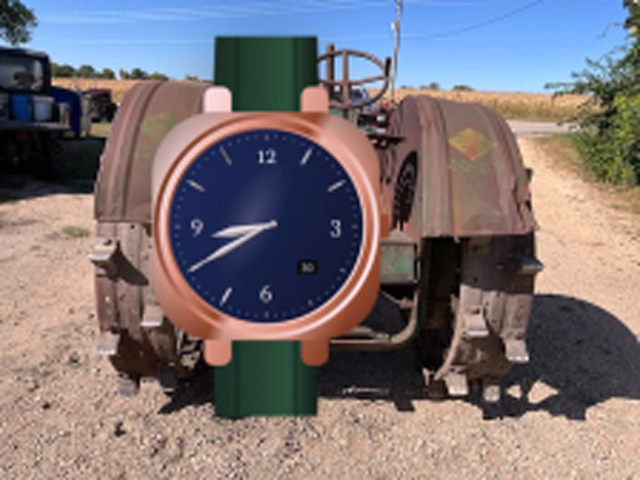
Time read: 8:40
